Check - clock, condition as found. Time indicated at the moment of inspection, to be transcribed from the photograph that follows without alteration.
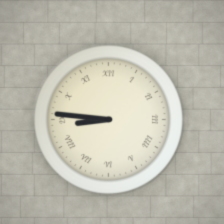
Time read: 8:46
